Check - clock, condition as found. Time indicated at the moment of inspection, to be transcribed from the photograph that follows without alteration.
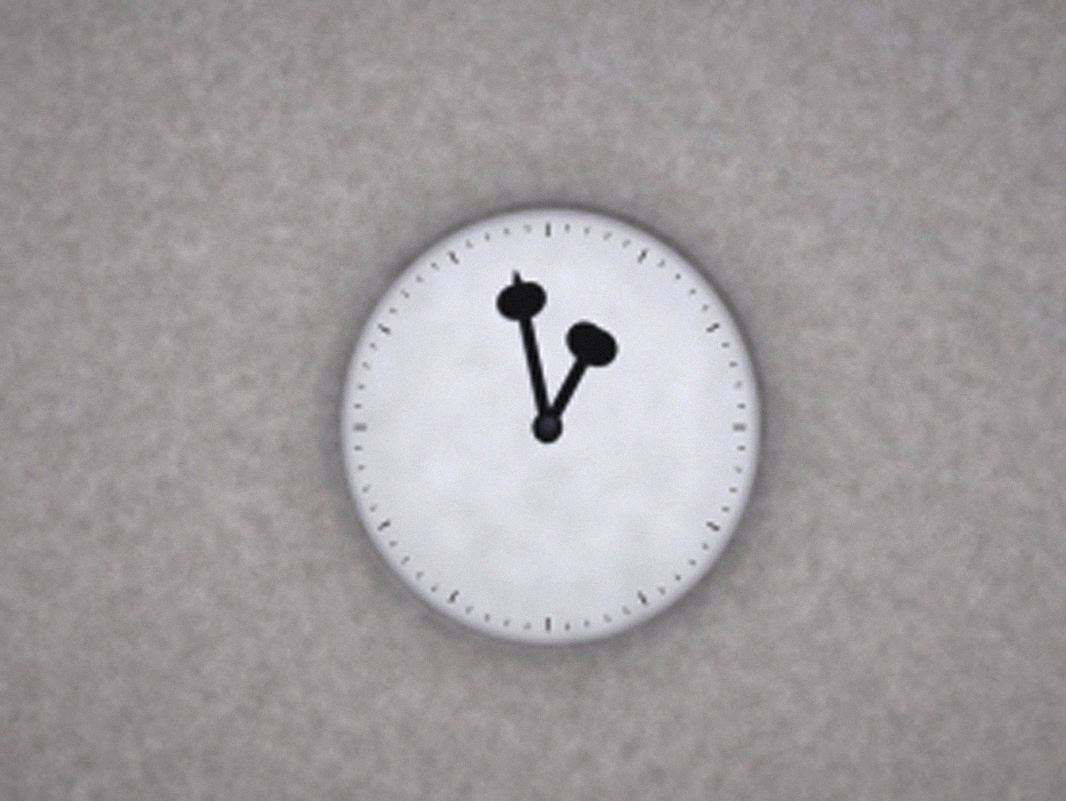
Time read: 12:58
